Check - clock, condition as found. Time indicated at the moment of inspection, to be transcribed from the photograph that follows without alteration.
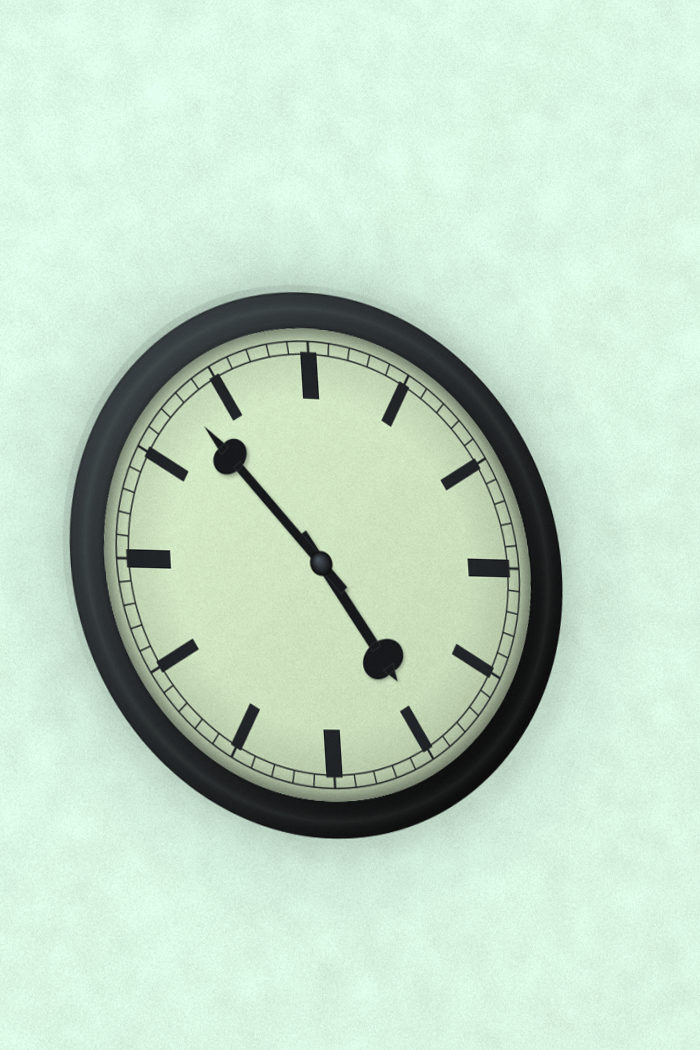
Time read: 4:53
